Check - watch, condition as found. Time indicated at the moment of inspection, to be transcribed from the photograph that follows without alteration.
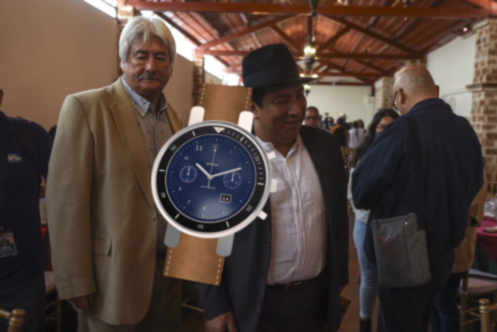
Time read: 10:11
